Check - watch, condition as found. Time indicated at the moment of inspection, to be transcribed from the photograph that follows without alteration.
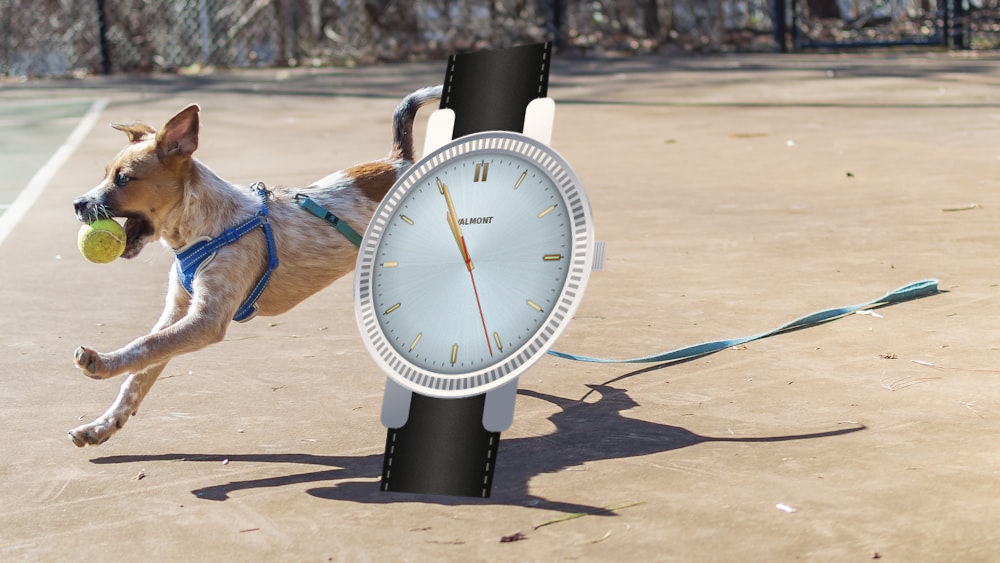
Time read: 10:55:26
